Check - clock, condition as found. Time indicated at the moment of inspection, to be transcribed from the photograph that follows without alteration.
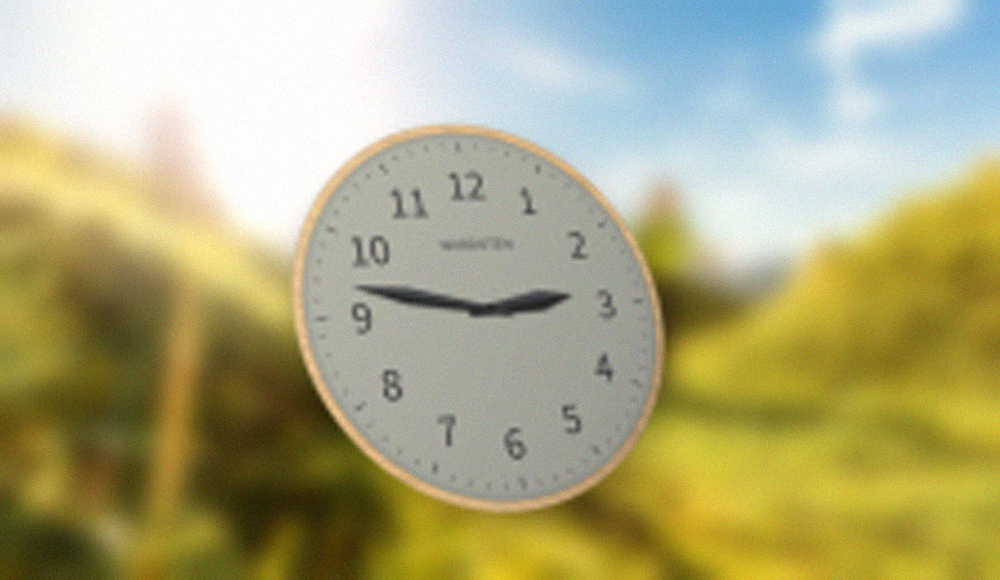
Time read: 2:47
